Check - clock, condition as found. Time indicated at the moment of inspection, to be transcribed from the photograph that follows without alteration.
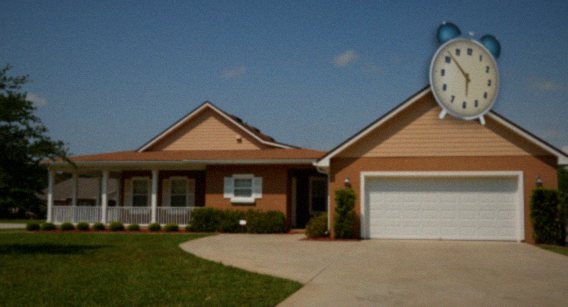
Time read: 5:52
